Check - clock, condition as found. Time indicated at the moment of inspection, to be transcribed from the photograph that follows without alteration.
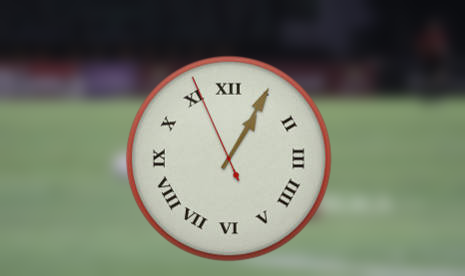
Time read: 1:04:56
